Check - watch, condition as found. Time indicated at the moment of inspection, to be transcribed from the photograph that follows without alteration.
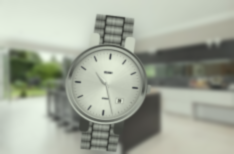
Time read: 10:27
